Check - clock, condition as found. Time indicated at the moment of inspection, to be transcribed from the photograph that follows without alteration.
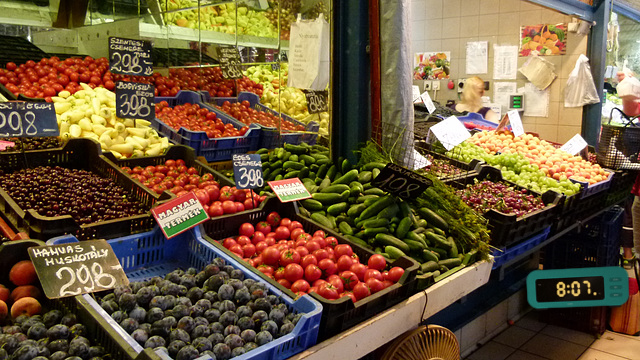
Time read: 8:07
